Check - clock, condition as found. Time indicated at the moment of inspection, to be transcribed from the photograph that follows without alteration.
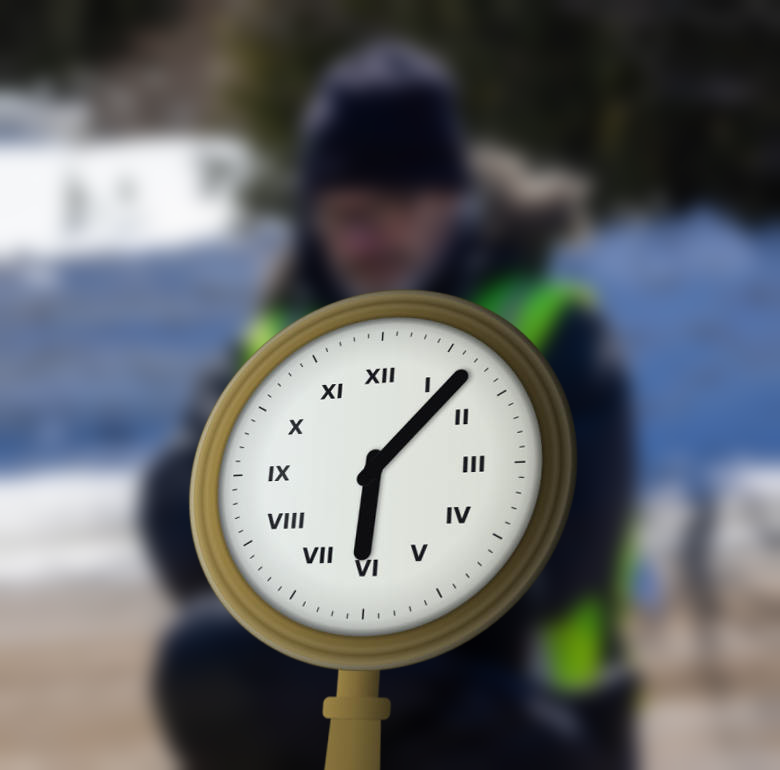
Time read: 6:07
